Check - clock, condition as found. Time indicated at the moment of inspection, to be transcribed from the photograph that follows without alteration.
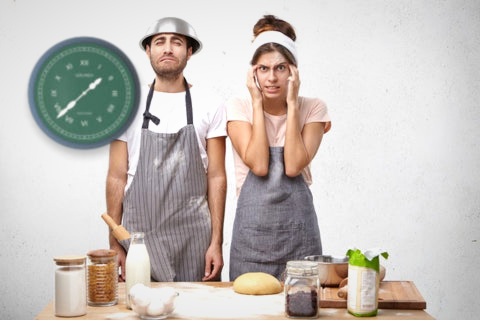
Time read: 1:38
